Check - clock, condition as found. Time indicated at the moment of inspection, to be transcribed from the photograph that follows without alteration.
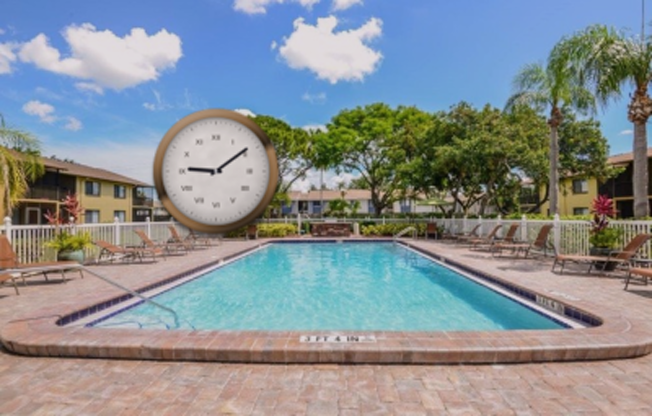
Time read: 9:09
